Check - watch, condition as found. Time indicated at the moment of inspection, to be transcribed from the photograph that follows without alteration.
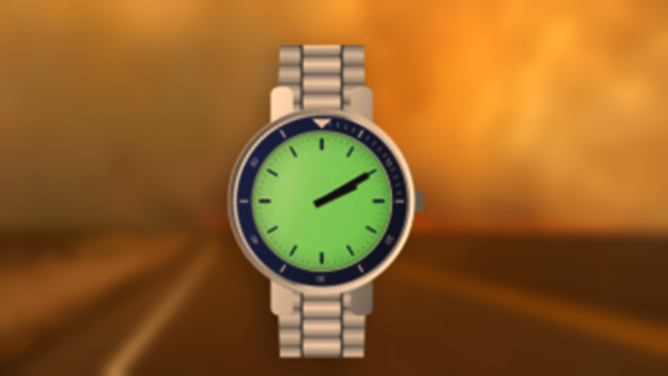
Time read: 2:10
